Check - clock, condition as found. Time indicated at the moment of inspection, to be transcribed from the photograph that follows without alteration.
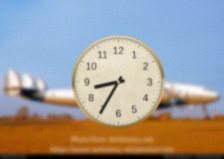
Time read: 8:35
